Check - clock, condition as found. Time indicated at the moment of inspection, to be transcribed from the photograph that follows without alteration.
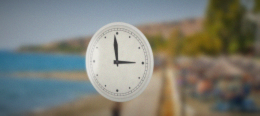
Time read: 2:59
